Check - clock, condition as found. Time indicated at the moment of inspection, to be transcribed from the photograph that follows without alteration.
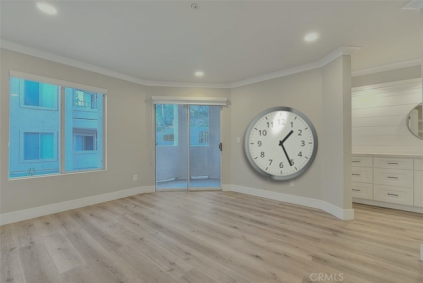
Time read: 1:26
